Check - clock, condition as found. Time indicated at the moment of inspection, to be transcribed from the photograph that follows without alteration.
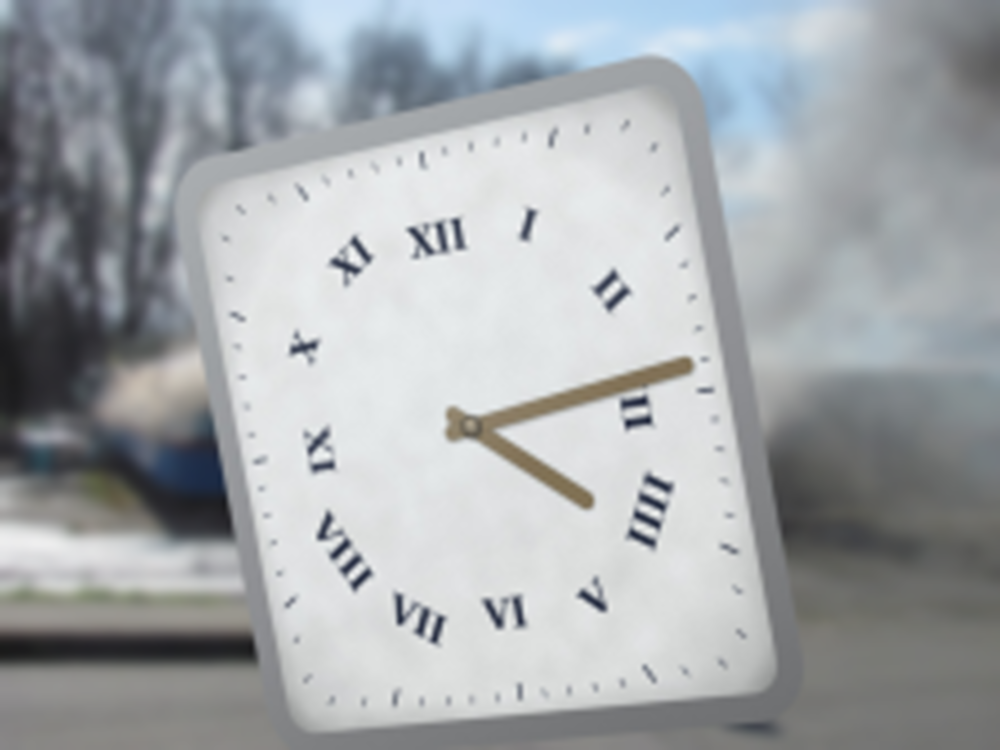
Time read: 4:14
